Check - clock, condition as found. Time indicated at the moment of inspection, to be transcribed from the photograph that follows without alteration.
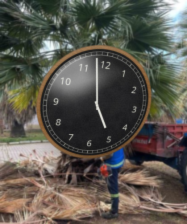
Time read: 4:58
